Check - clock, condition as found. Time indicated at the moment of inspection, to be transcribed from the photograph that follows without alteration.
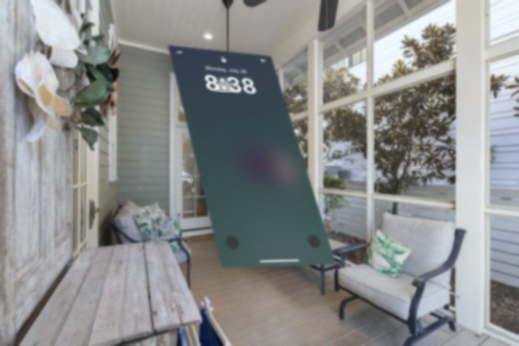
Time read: 8:38
